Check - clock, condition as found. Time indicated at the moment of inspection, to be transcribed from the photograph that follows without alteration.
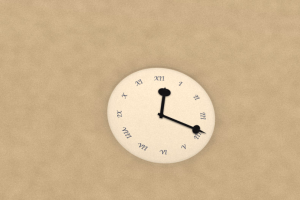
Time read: 12:19
